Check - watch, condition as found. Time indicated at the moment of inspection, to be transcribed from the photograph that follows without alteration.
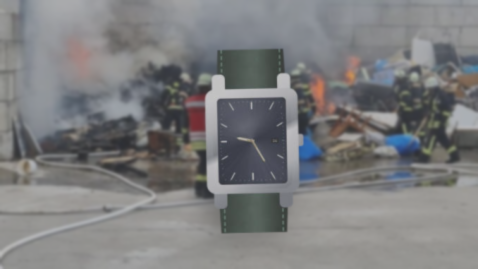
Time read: 9:25
